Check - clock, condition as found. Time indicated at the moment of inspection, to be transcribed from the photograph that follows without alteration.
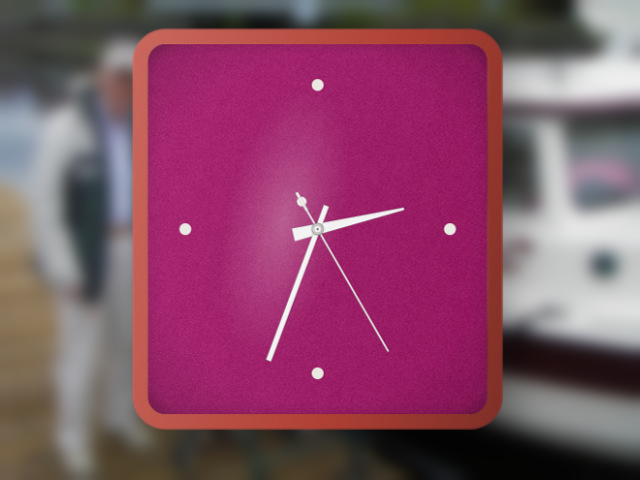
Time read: 2:33:25
